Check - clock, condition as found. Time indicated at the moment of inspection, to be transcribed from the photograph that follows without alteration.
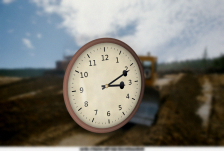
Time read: 3:11
